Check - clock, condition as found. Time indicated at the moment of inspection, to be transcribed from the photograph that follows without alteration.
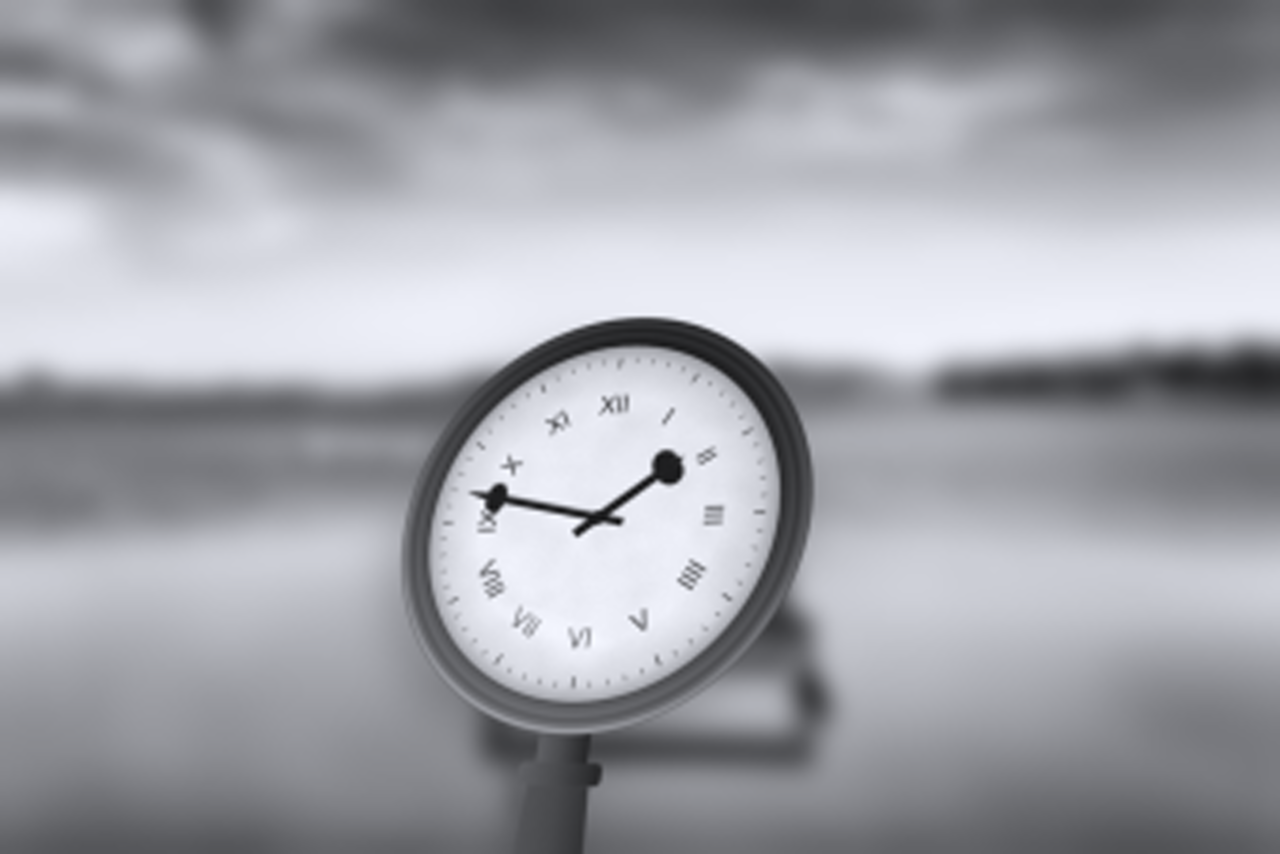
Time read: 1:47
